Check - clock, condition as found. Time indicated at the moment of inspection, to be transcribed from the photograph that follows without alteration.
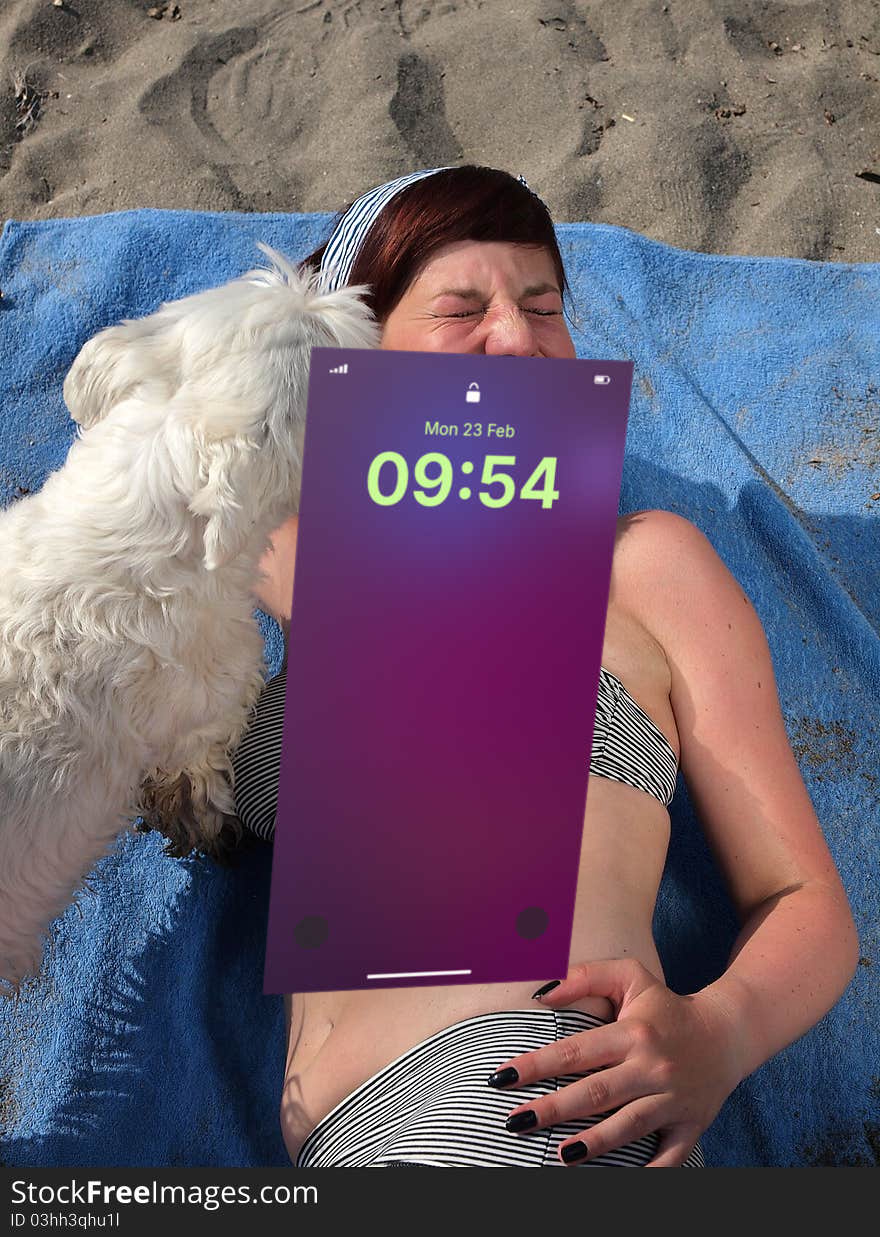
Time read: 9:54
